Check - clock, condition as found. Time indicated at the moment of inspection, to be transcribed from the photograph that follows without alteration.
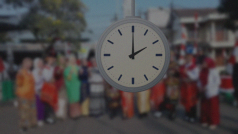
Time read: 2:00
